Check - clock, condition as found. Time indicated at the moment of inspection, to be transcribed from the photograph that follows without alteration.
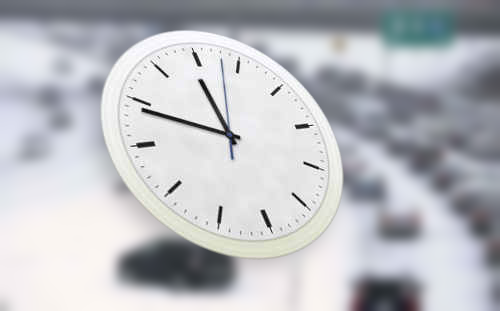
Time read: 11:49:03
